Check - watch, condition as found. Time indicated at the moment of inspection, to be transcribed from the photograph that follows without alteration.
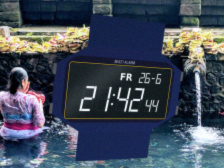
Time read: 21:42:44
